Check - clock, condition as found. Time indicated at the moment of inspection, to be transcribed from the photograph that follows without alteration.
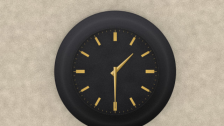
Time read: 1:30
